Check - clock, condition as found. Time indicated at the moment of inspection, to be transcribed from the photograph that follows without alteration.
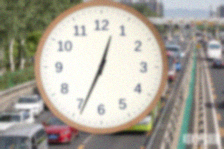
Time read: 12:34
